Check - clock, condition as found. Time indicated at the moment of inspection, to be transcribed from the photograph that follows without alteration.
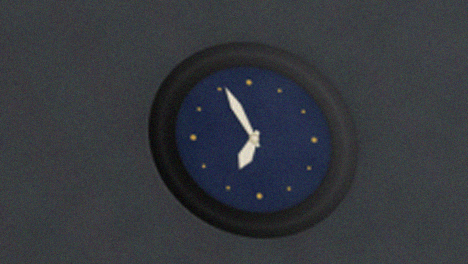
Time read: 6:56
